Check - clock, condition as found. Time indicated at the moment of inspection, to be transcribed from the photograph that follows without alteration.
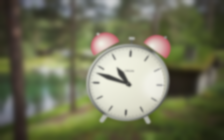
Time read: 10:48
